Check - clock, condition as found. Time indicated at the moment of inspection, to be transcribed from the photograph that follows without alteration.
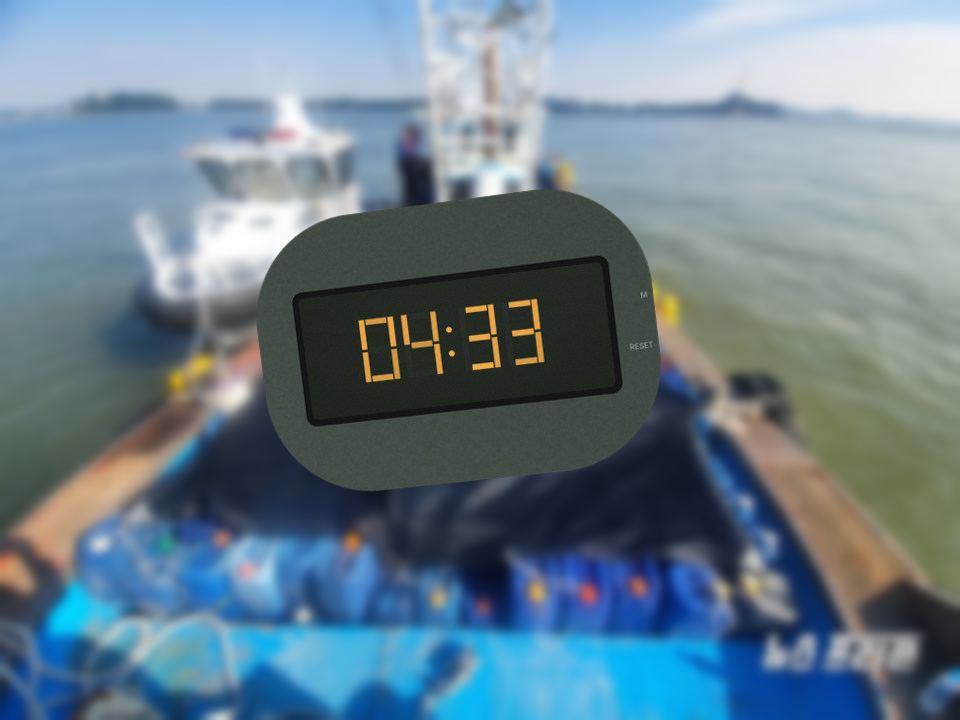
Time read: 4:33
